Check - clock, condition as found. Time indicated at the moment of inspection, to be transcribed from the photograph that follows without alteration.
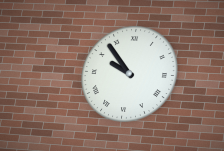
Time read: 9:53
